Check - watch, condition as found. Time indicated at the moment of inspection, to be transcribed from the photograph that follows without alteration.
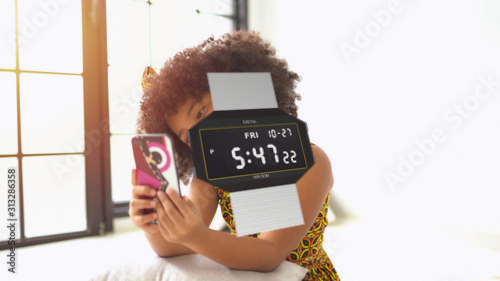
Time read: 5:47:22
